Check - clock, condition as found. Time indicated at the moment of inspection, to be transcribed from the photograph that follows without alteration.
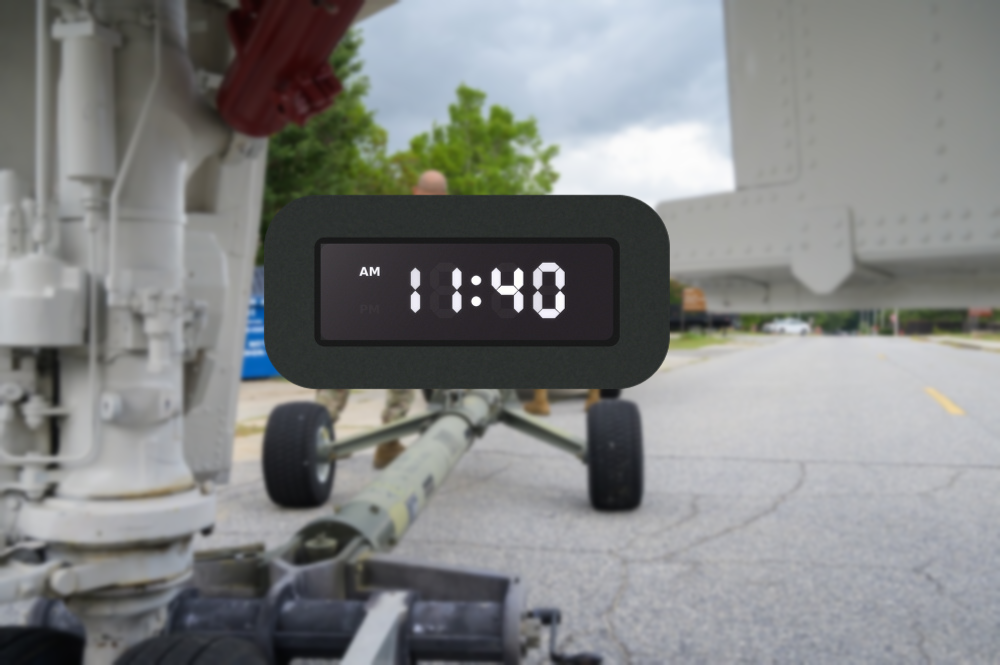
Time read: 11:40
